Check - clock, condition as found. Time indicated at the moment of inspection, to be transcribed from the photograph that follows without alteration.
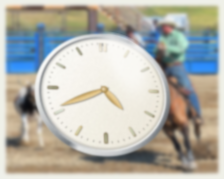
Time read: 4:41
